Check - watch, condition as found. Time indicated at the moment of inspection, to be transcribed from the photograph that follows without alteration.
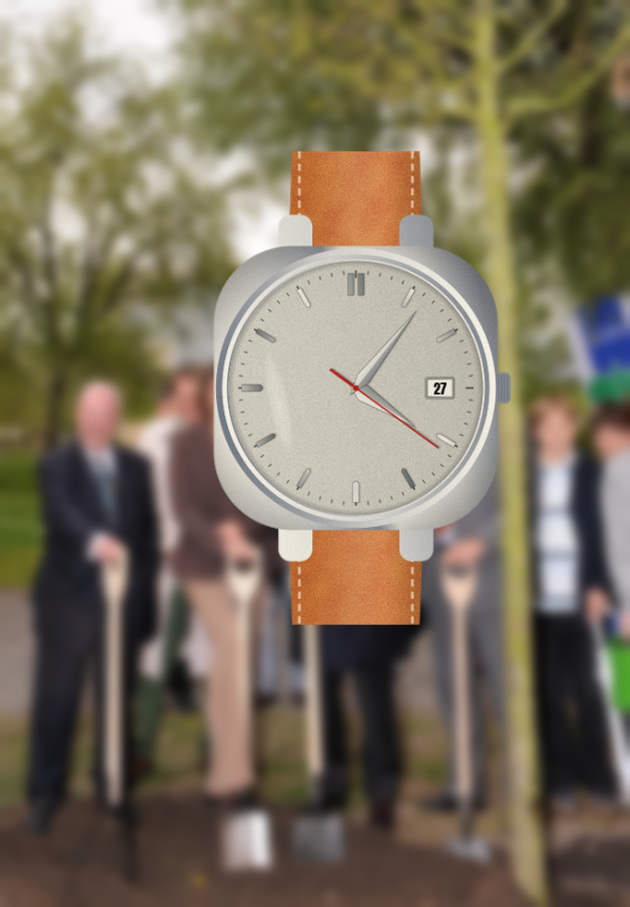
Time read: 4:06:21
